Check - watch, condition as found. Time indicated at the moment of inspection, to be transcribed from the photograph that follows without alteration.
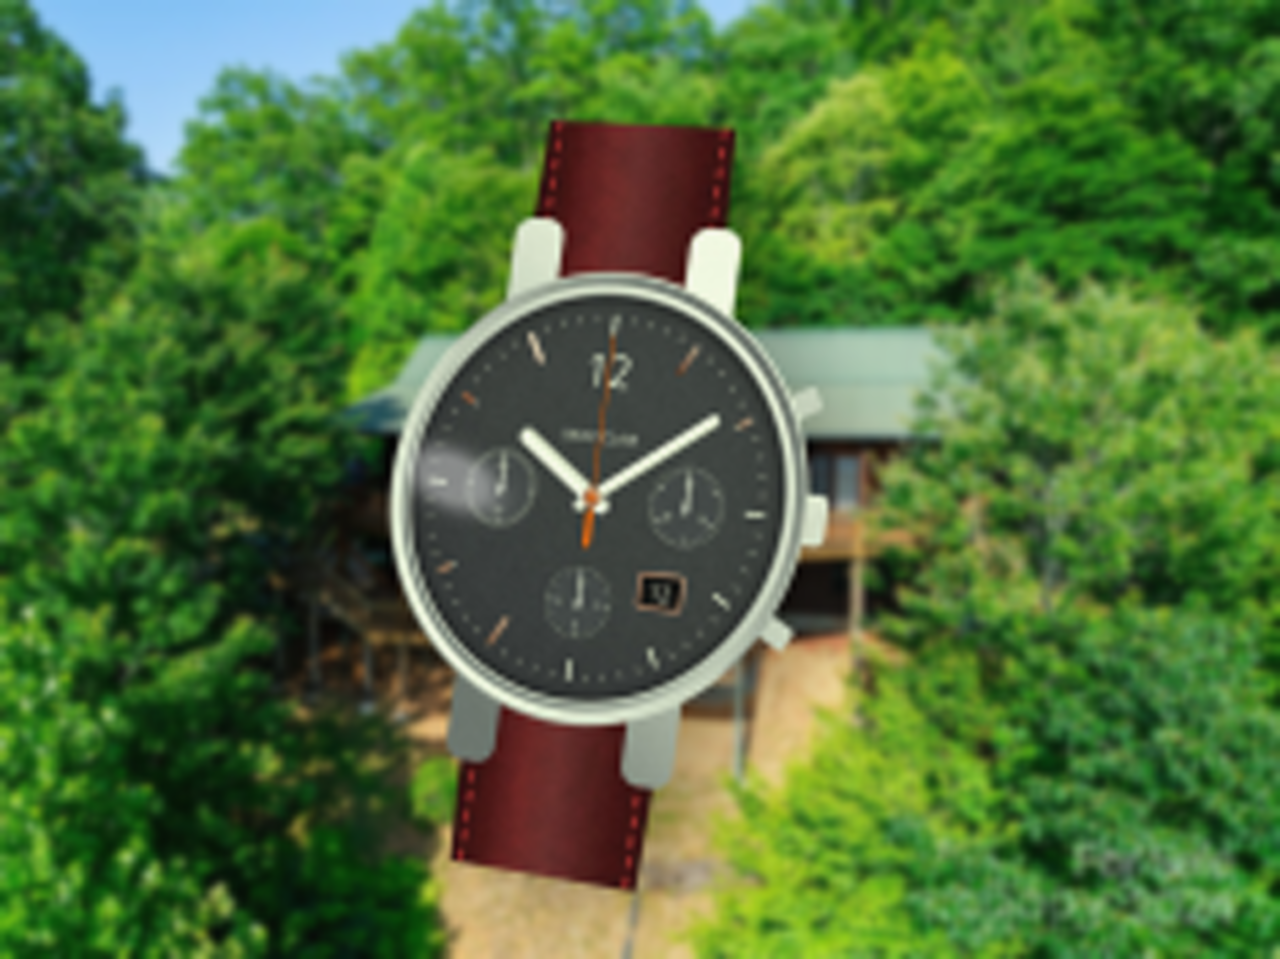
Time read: 10:09
